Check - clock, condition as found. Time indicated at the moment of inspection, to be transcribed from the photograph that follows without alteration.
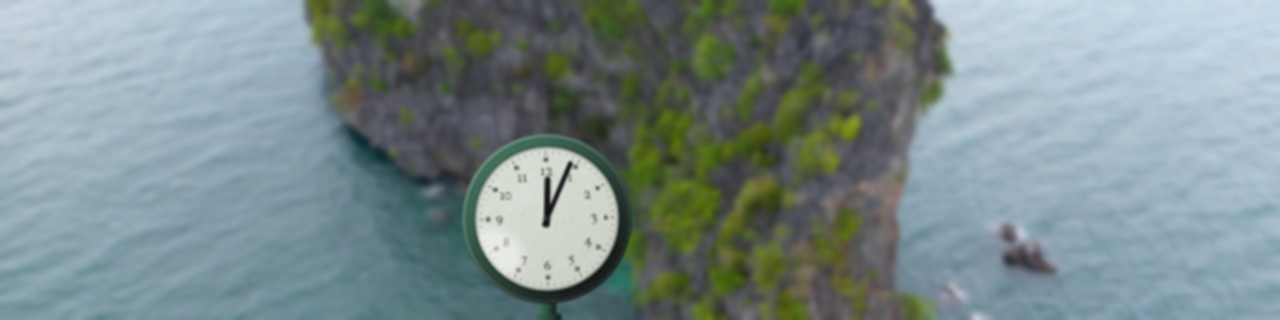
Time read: 12:04
